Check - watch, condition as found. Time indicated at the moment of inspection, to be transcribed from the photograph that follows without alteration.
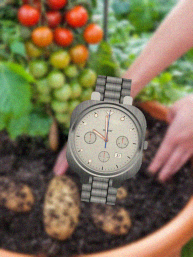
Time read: 9:59
